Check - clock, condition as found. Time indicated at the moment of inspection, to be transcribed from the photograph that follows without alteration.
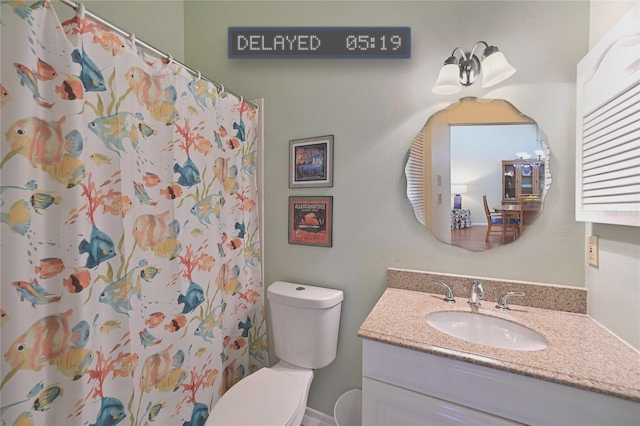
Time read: 5:19
